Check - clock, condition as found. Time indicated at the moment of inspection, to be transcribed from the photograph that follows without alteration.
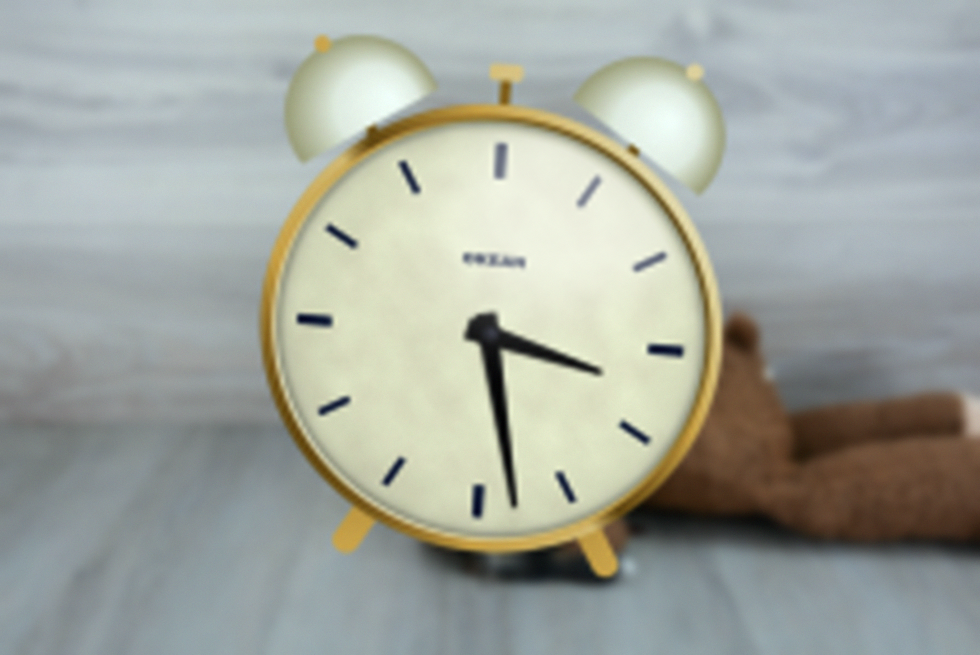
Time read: 3:28
